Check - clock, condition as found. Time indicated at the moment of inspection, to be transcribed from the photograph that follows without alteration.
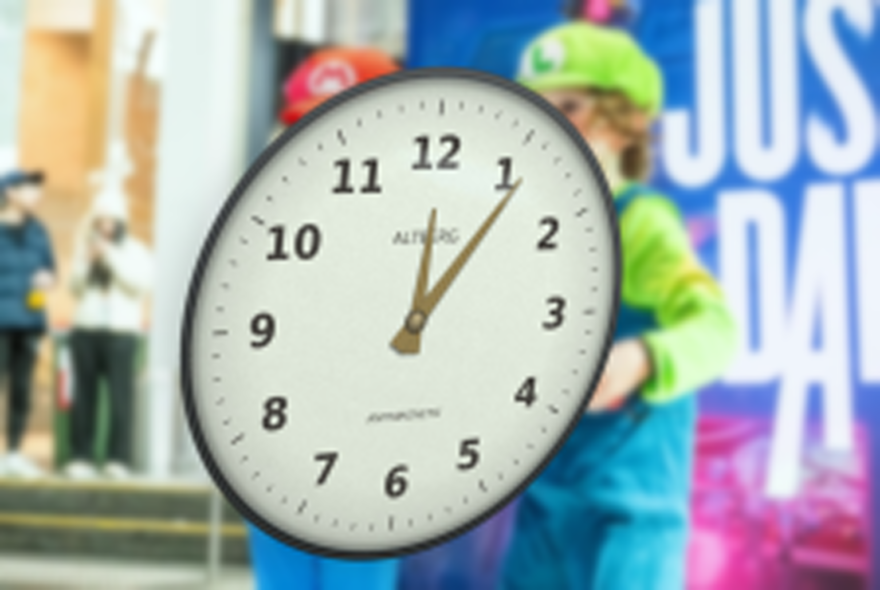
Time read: 12:06
